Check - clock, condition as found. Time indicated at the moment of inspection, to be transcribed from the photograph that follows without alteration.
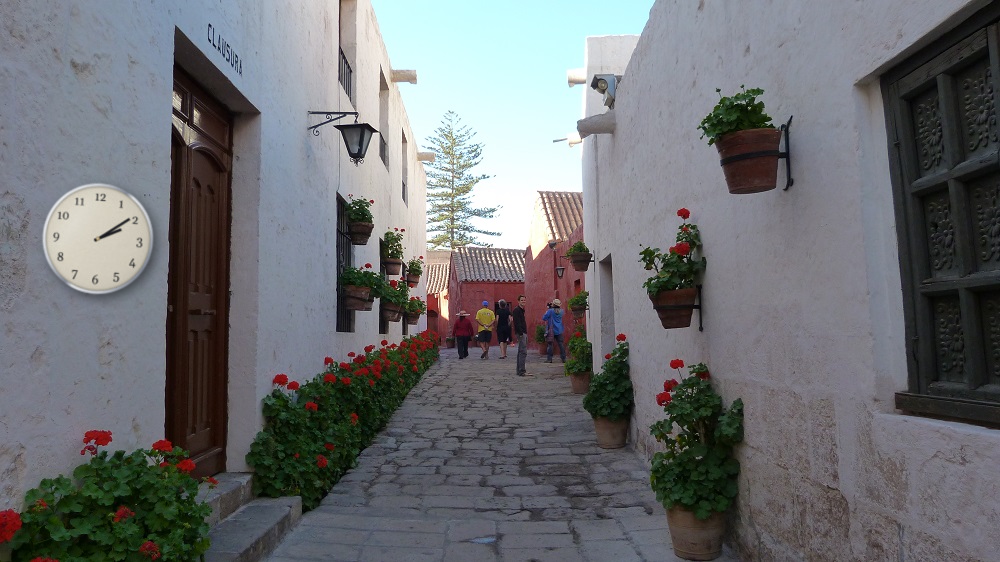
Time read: 2:09
